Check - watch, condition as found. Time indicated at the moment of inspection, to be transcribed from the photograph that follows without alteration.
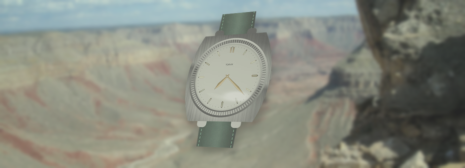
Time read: 7:22
